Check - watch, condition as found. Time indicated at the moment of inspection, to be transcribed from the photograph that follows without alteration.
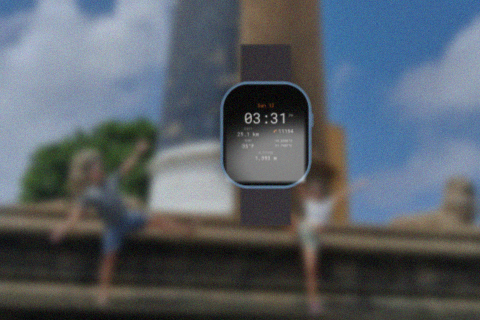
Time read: 3:31
